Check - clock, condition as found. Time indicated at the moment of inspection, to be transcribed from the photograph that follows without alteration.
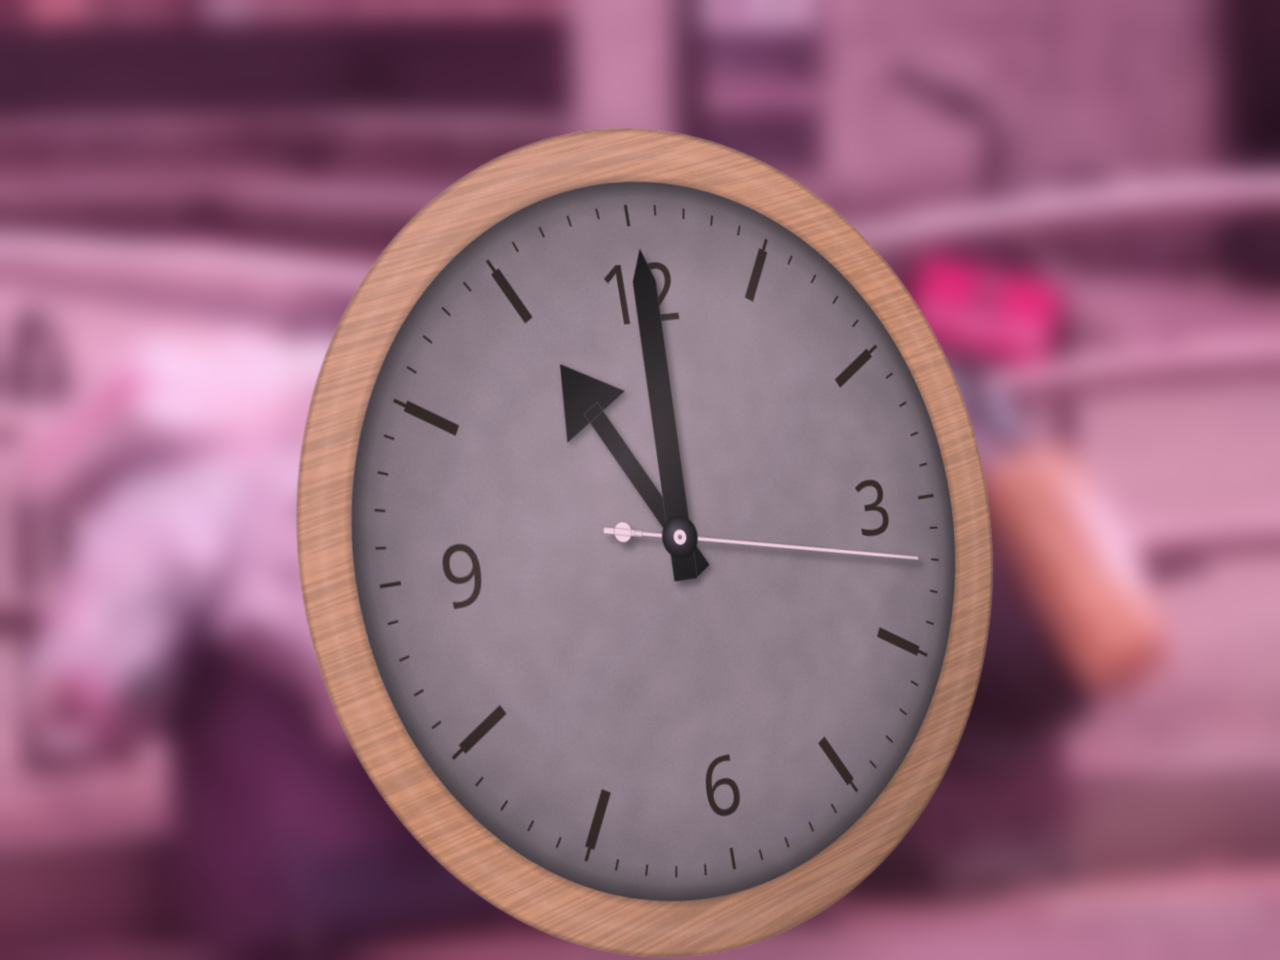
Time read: 11:00:17
